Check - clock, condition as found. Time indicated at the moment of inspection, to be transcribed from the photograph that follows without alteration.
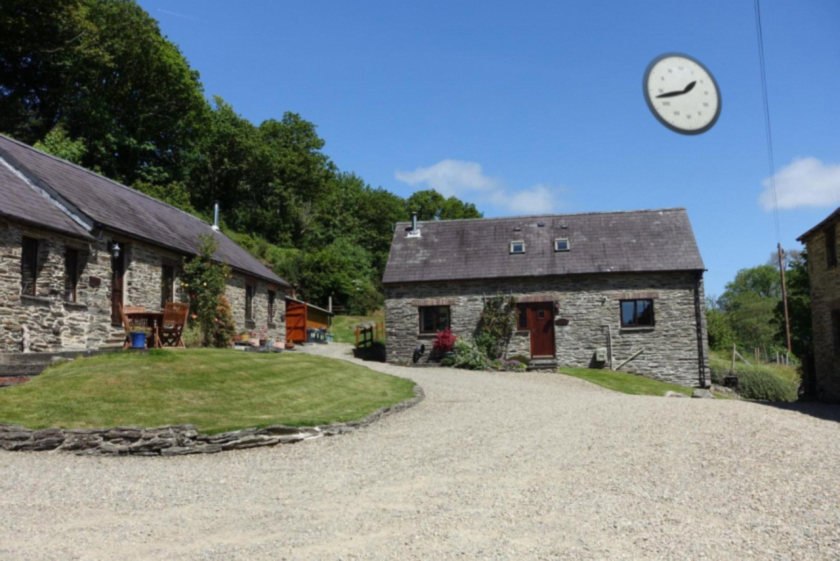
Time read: 1:43
